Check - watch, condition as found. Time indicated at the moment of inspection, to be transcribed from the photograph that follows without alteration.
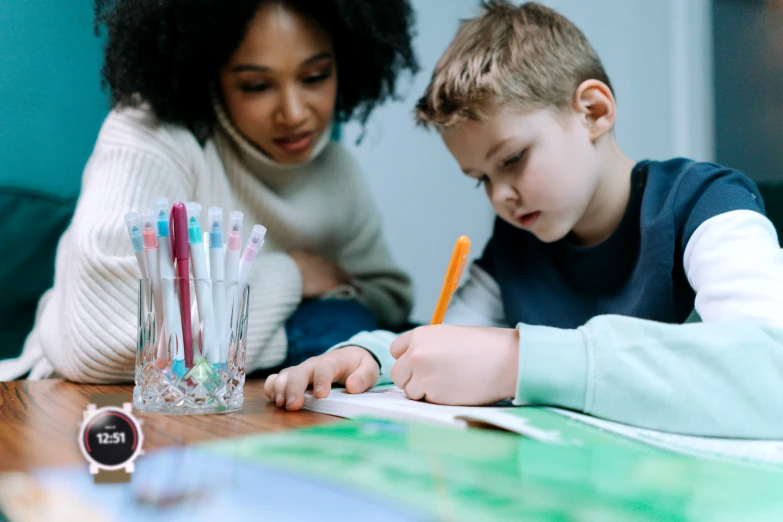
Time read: 12:51
